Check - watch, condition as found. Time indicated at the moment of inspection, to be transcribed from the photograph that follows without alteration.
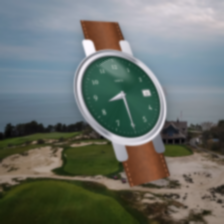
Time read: 8:30
